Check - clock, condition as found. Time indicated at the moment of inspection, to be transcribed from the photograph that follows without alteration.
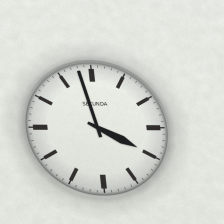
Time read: 3:58
